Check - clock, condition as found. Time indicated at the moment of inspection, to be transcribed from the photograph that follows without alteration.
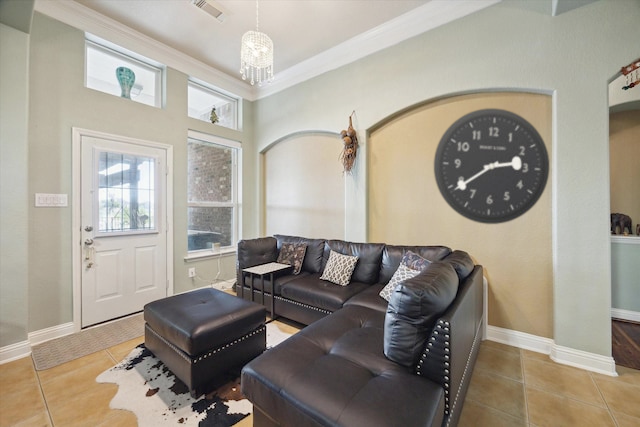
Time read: 2:39
